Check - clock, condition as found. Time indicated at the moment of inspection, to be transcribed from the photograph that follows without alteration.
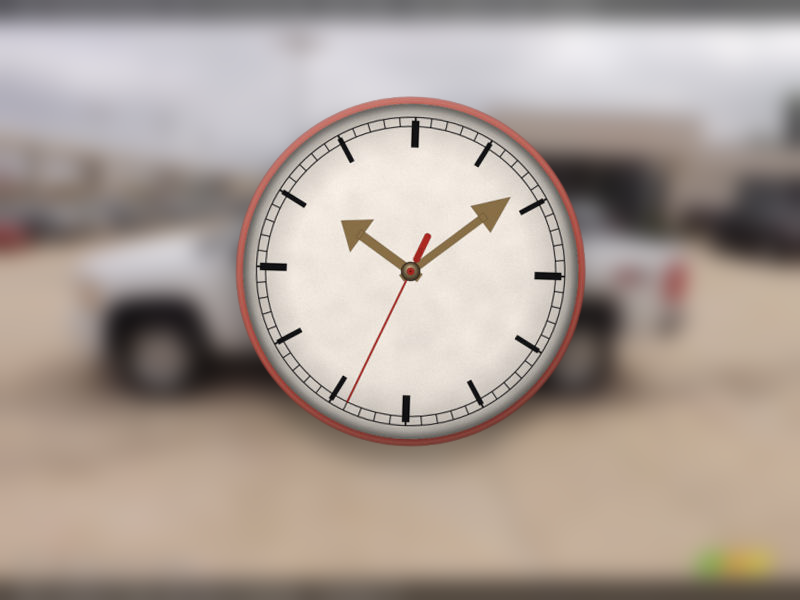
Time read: 10:08:34
